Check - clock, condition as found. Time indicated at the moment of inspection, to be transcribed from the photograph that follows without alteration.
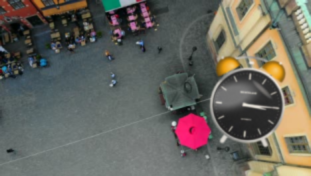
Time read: 3:15
